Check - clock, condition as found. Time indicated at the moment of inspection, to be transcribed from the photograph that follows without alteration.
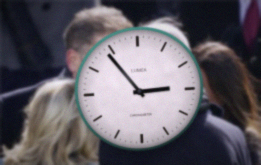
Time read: 2:54
